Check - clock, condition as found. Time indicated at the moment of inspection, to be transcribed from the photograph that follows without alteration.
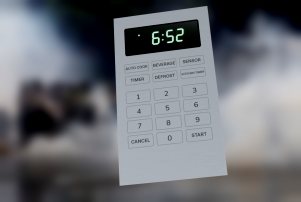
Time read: 6:52
